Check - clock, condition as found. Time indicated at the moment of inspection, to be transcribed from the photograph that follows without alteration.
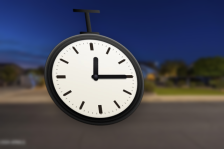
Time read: 12:15
